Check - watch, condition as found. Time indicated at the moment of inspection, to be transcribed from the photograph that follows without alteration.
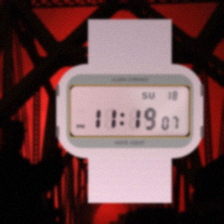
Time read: 11:19:07
